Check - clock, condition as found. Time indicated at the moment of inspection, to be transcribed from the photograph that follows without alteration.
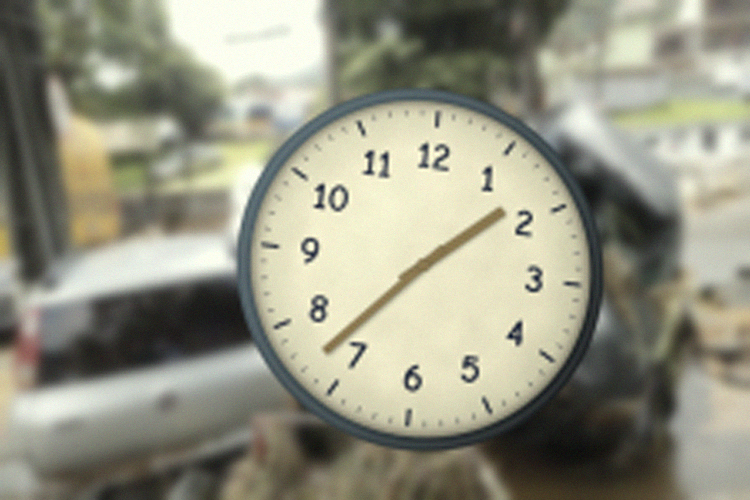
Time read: 1:37
